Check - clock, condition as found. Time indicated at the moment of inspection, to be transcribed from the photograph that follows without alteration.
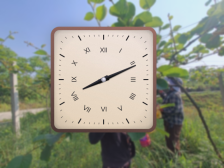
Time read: 8:11
